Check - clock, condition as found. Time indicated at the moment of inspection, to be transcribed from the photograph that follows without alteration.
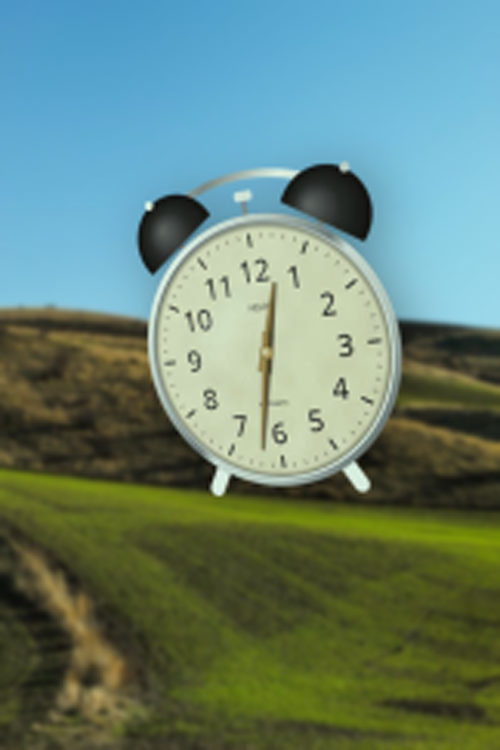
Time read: 12:32
